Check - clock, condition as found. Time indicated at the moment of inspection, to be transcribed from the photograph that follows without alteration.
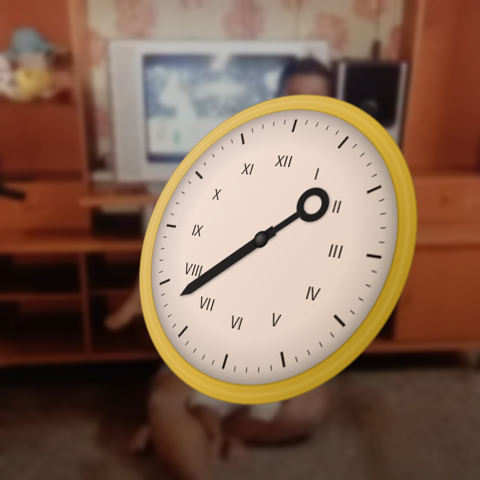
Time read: 1:38
